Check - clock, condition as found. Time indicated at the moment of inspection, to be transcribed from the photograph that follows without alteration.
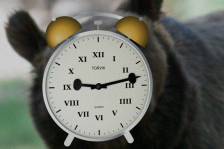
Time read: 9:13
